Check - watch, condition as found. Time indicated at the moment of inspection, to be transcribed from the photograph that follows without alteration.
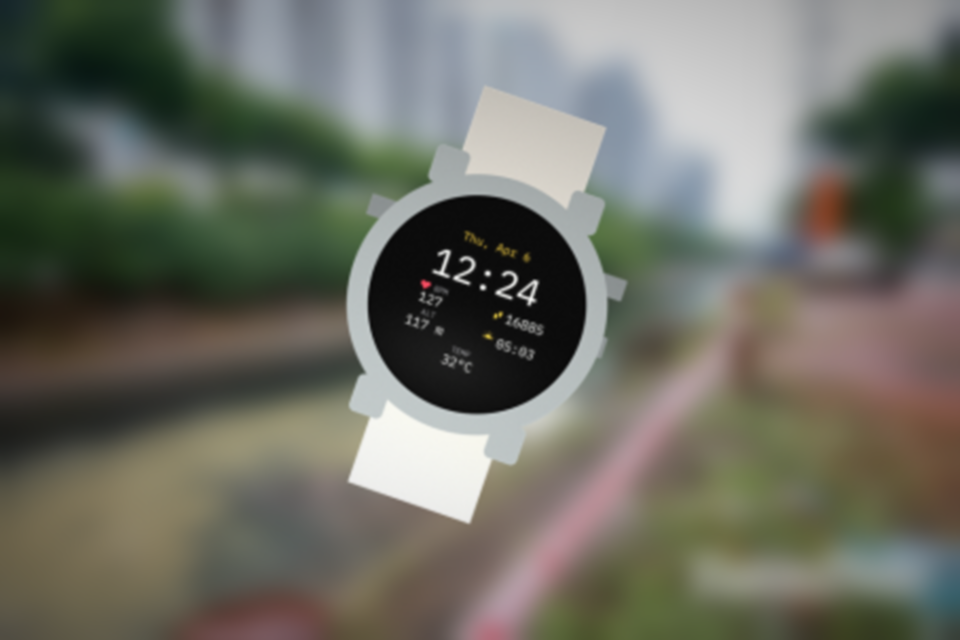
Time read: 12:24
